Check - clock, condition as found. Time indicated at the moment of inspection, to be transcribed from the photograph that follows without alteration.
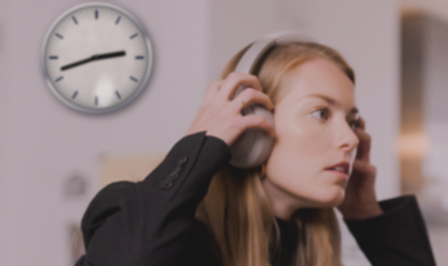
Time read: 2:42
